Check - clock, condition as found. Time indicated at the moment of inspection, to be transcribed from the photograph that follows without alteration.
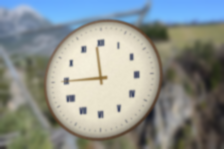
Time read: 11:45
